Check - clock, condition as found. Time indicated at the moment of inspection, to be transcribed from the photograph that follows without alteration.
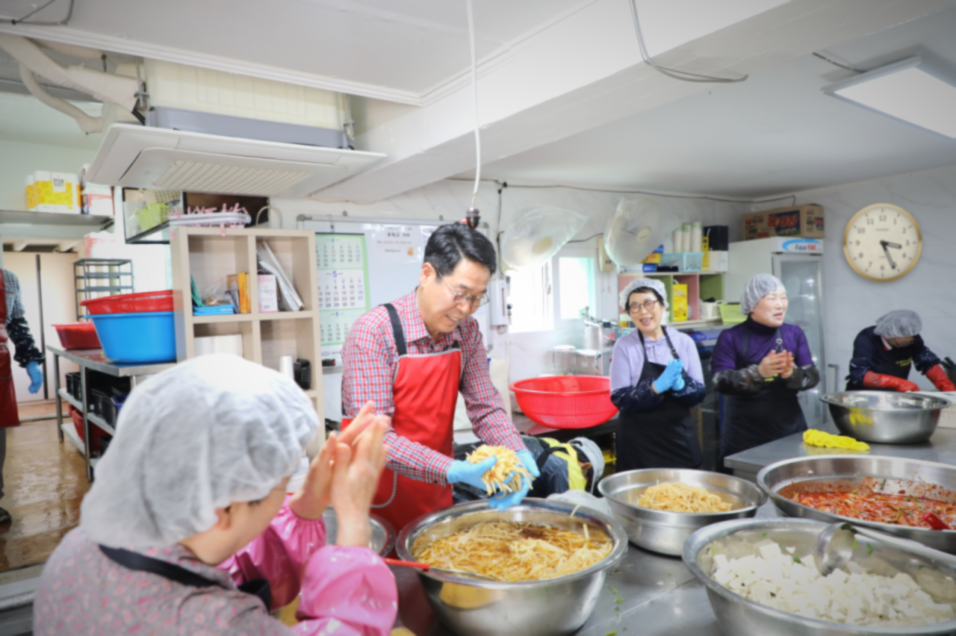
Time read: 3:26
